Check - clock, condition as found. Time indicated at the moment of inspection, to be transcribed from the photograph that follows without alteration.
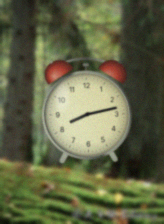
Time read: 8:13
